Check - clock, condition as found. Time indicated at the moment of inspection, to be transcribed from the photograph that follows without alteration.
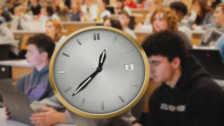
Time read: 12:38
